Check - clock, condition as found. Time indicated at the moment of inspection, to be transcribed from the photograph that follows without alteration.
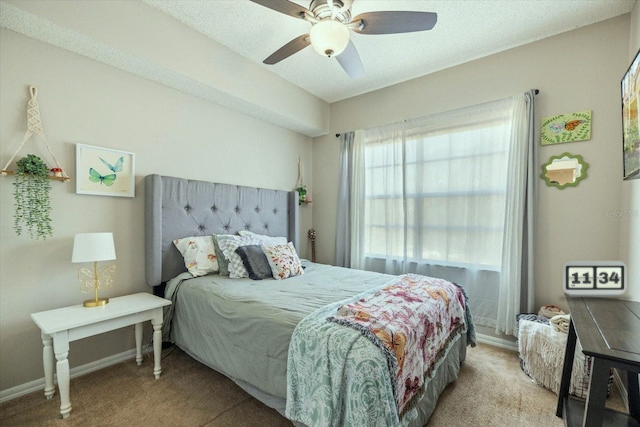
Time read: 11:34
